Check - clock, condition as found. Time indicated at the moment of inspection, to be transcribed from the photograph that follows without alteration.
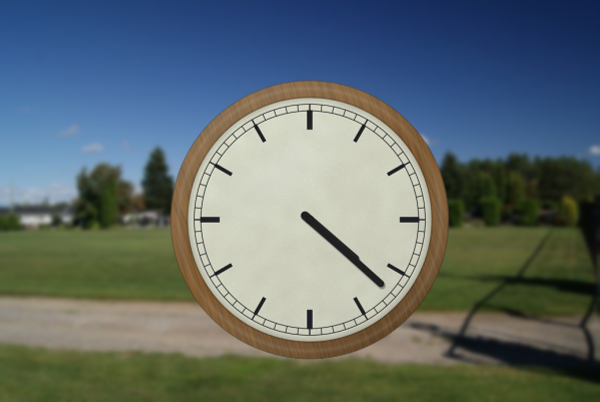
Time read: 4:22
